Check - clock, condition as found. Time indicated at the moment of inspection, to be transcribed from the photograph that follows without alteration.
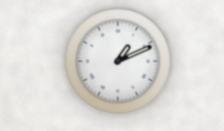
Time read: 1:11
